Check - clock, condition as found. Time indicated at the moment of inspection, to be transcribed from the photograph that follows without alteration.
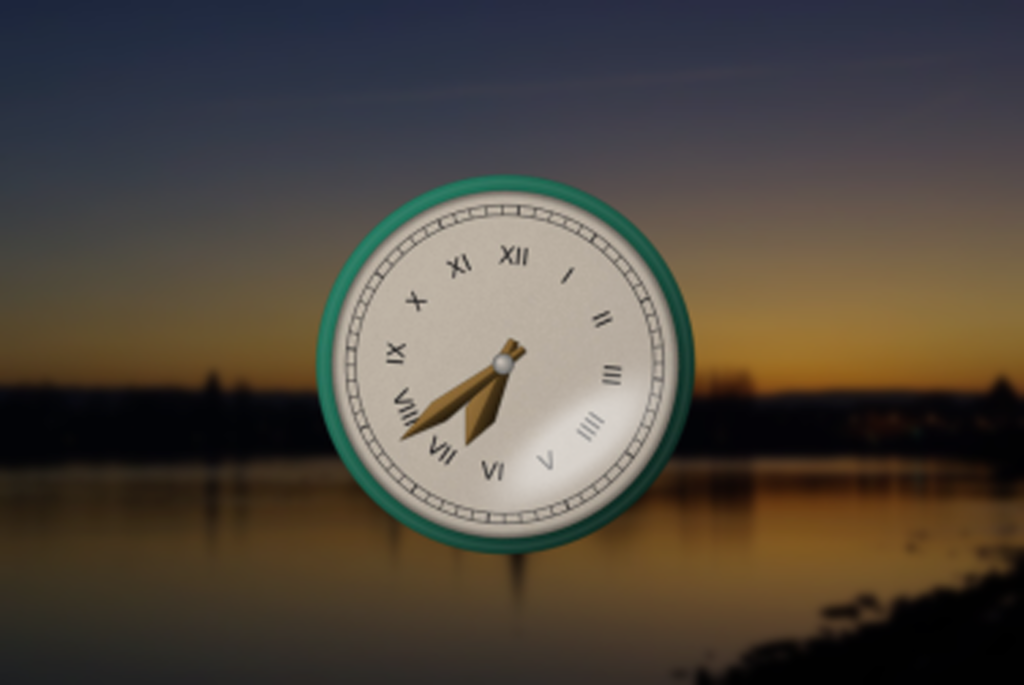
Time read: 6:38
